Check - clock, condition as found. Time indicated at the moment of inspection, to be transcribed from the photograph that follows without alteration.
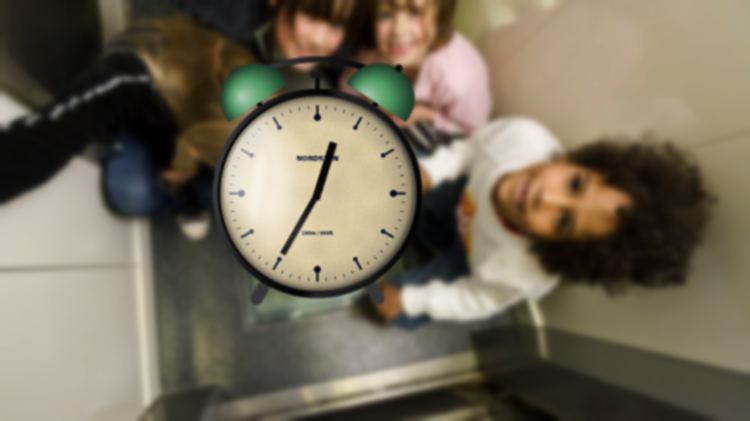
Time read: 12:35
